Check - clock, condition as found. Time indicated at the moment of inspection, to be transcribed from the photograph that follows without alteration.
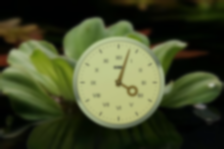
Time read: 4:03
